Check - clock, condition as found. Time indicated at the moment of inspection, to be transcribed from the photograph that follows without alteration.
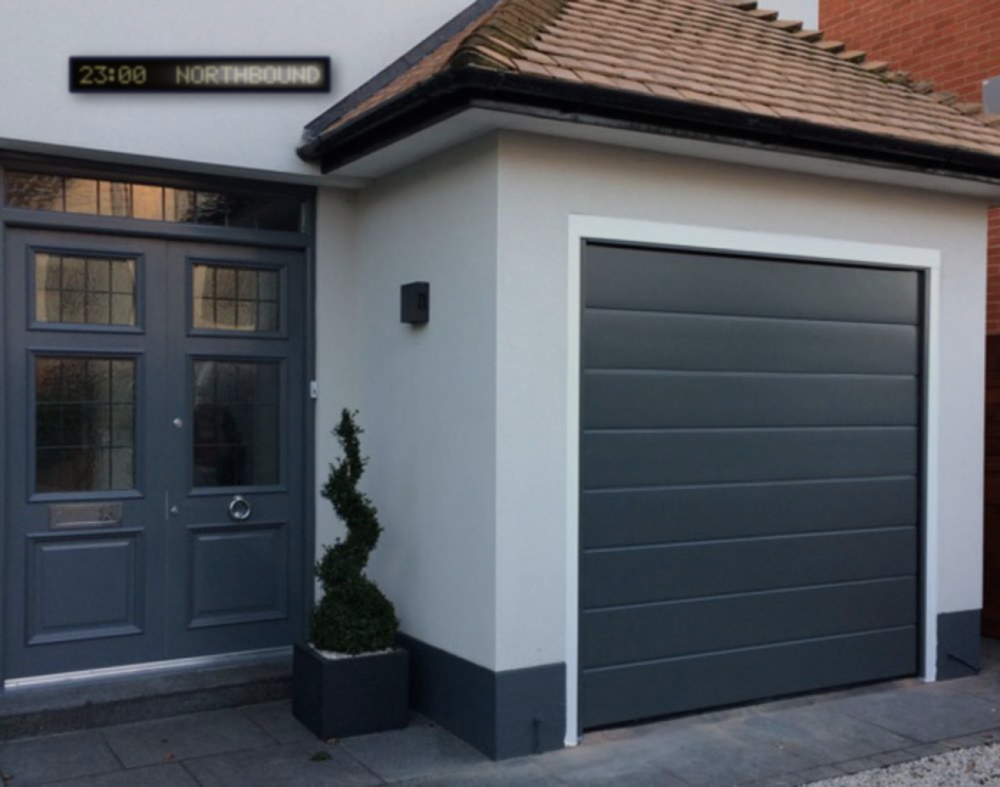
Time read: 23:00
